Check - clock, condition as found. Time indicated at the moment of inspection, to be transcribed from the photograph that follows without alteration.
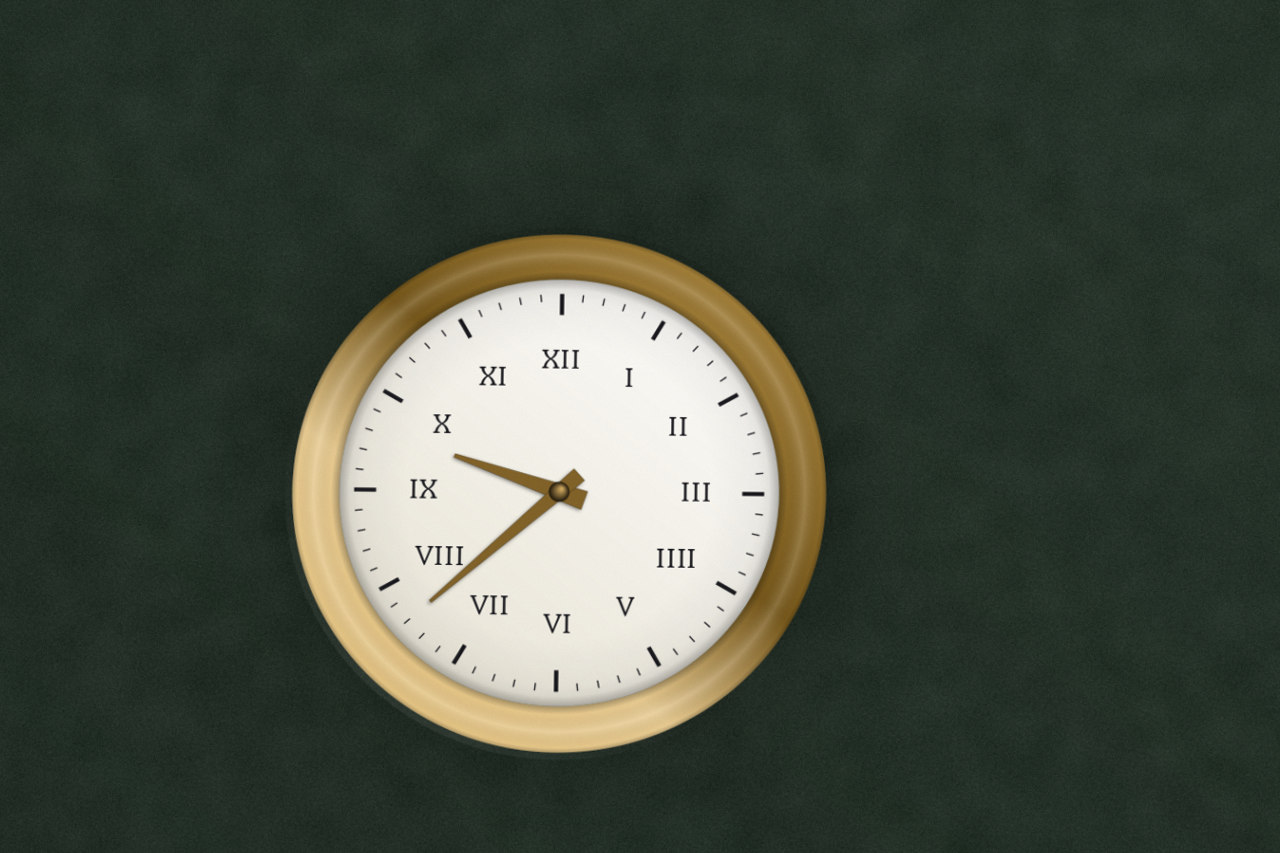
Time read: 9:38
